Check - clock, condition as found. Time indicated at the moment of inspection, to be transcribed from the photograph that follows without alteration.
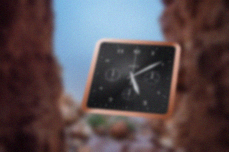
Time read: 5:09
